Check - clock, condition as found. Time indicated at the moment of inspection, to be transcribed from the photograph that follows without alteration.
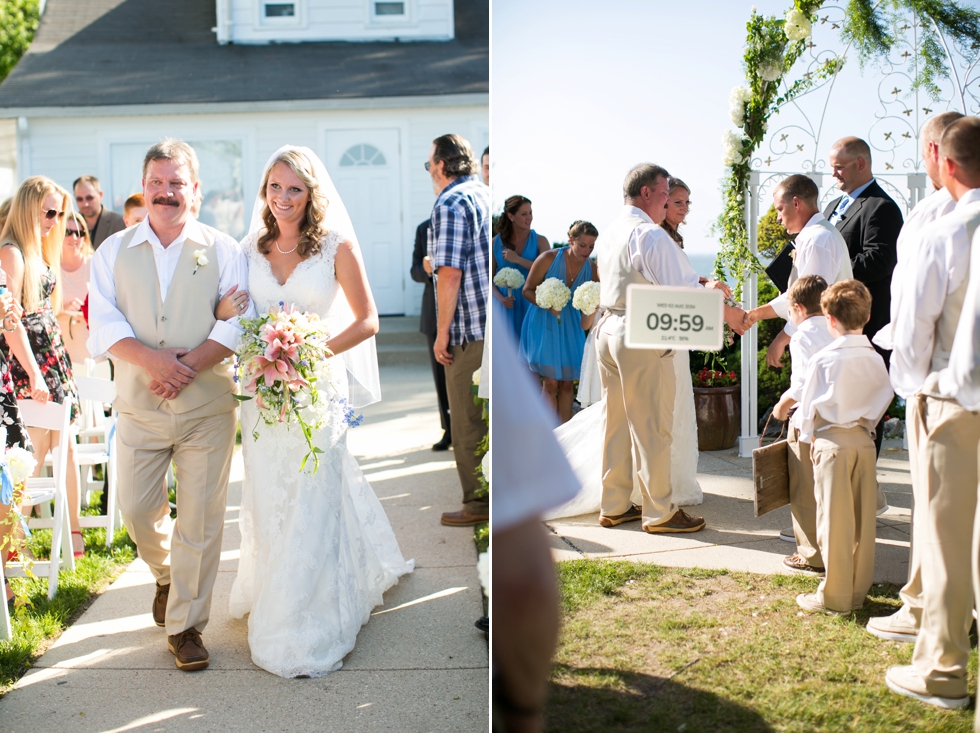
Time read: 9:59
